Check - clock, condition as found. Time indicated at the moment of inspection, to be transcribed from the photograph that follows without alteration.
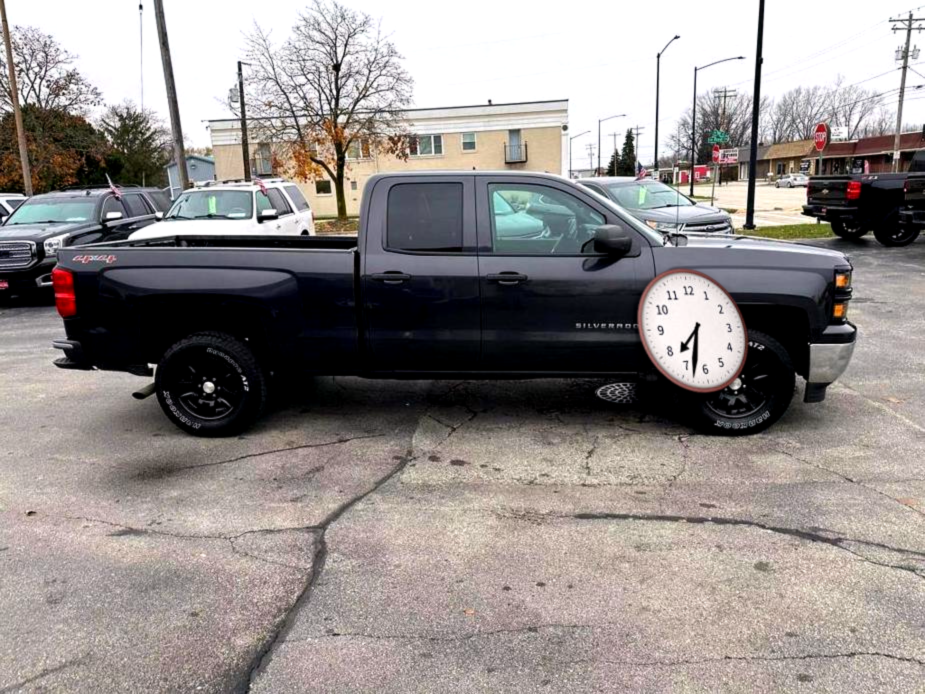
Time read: 7:33
